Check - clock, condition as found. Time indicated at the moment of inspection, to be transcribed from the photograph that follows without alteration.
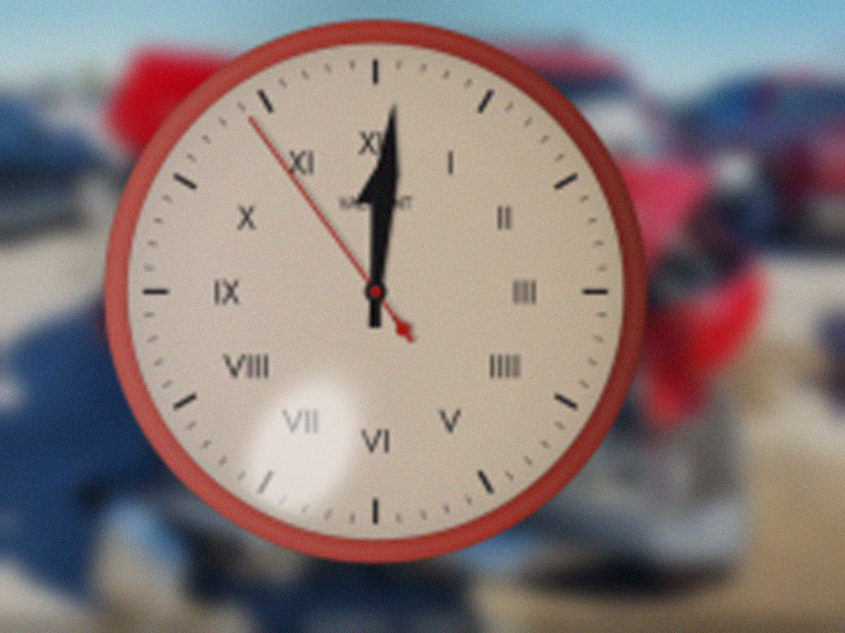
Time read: 12:00:54
